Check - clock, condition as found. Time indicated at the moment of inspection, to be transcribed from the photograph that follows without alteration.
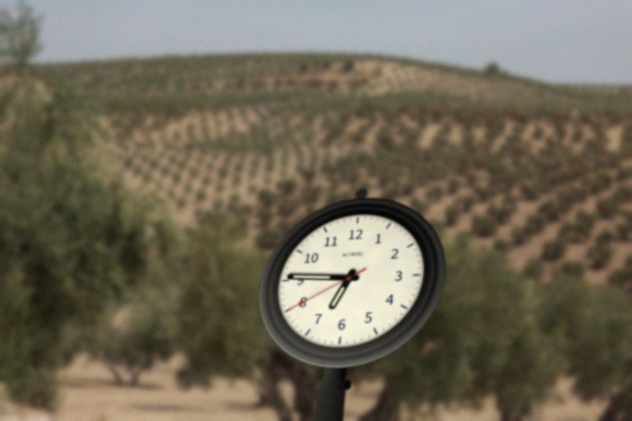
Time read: 6:45:40
